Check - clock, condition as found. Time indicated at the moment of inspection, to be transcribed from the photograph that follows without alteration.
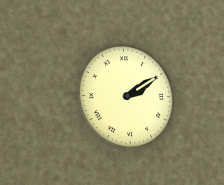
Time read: 2:10
